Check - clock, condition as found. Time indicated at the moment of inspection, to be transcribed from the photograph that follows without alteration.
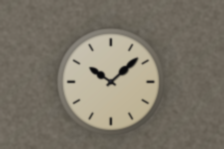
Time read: 10:08
